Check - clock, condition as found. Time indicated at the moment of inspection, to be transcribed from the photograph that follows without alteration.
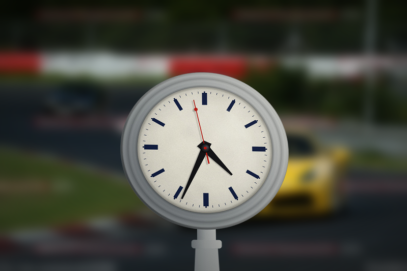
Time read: 4:33:58
